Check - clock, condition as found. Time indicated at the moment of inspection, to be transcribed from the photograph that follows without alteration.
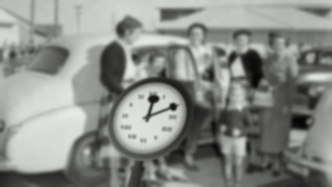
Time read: 12:11
